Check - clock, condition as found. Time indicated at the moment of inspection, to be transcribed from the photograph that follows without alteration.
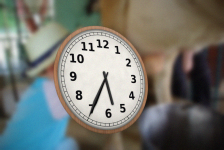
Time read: 5:35
